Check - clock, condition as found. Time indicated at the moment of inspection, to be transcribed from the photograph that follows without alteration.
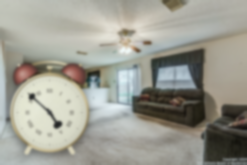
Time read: 4:52
